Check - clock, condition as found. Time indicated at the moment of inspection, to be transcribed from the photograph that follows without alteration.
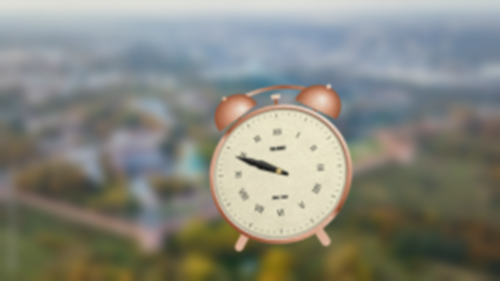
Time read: 9:49
